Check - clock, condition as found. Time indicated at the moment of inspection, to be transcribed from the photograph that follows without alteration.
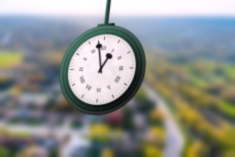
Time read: 12:58
